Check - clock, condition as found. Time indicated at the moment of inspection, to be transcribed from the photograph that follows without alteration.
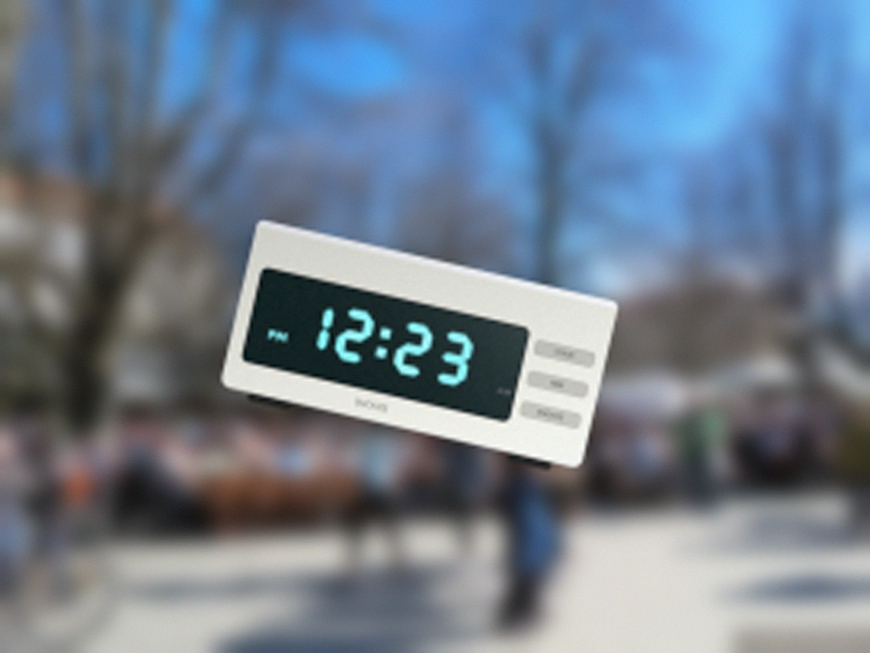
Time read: 12:23
